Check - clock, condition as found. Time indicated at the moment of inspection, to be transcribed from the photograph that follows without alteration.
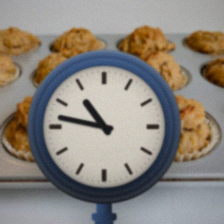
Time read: 10:47
